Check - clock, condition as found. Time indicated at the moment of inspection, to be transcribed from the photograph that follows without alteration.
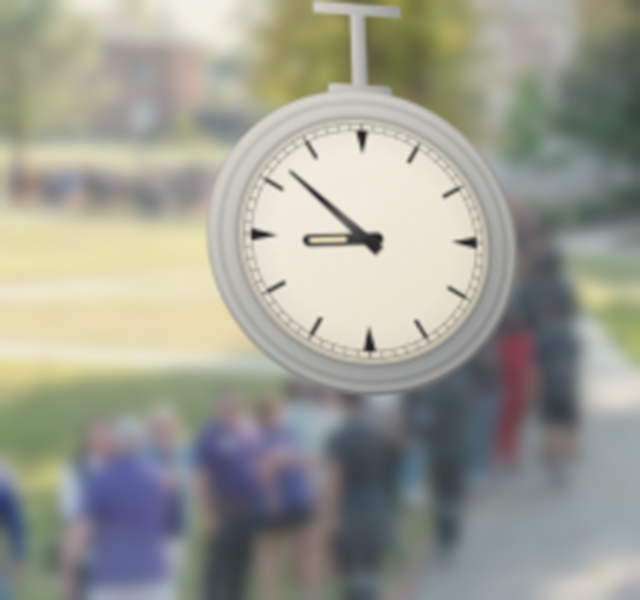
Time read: 8:52
